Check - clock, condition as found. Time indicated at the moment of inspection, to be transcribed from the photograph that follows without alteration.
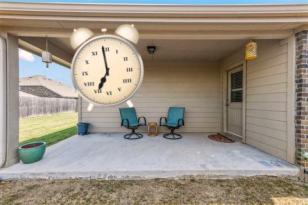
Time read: 6:59
